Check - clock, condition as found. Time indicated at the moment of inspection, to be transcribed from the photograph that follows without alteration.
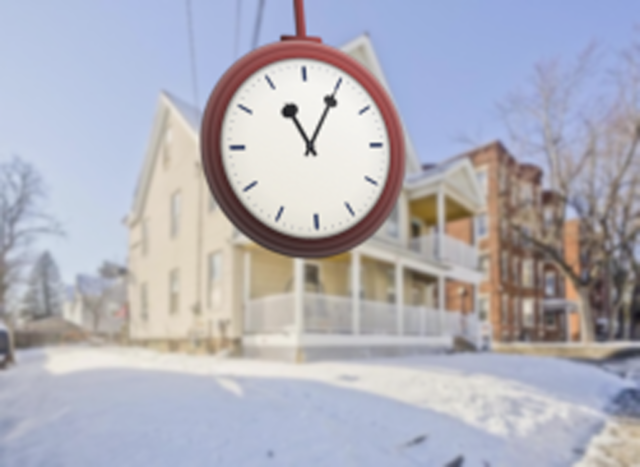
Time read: 11:05
